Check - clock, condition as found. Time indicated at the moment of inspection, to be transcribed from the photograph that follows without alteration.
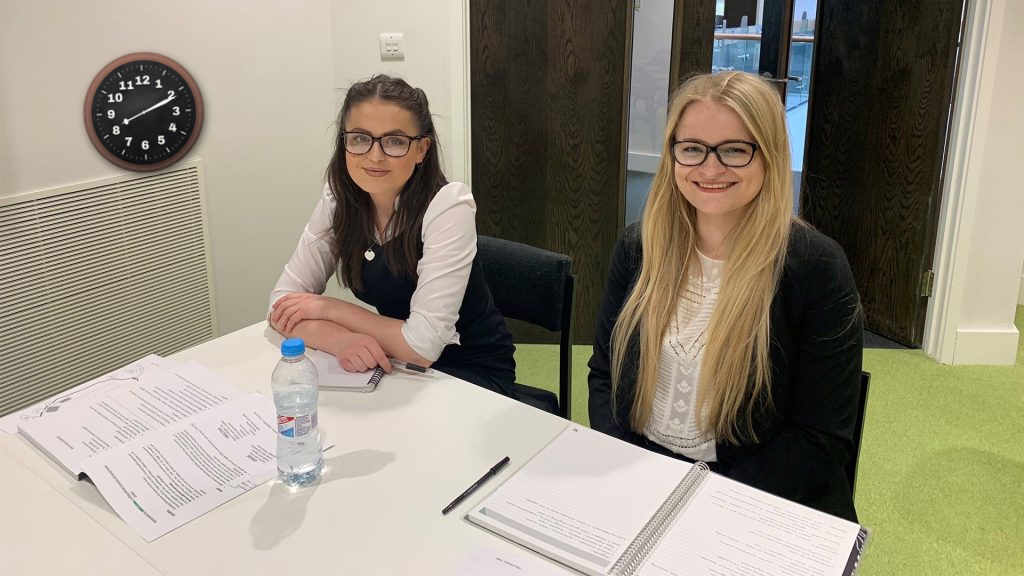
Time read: 8:11
